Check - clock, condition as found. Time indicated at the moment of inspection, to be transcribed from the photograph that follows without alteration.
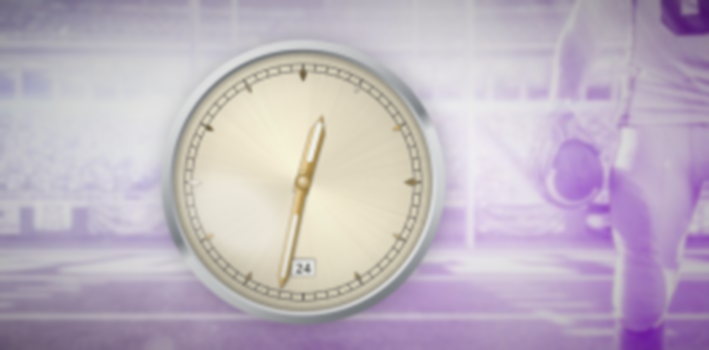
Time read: 12:32
